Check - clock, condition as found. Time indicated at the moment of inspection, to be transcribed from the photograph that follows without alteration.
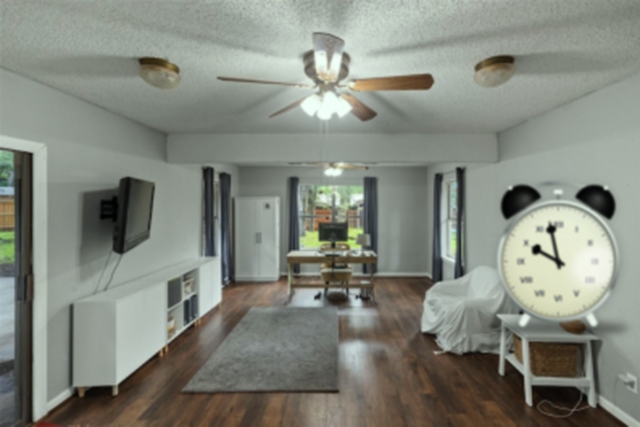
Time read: 9:58
